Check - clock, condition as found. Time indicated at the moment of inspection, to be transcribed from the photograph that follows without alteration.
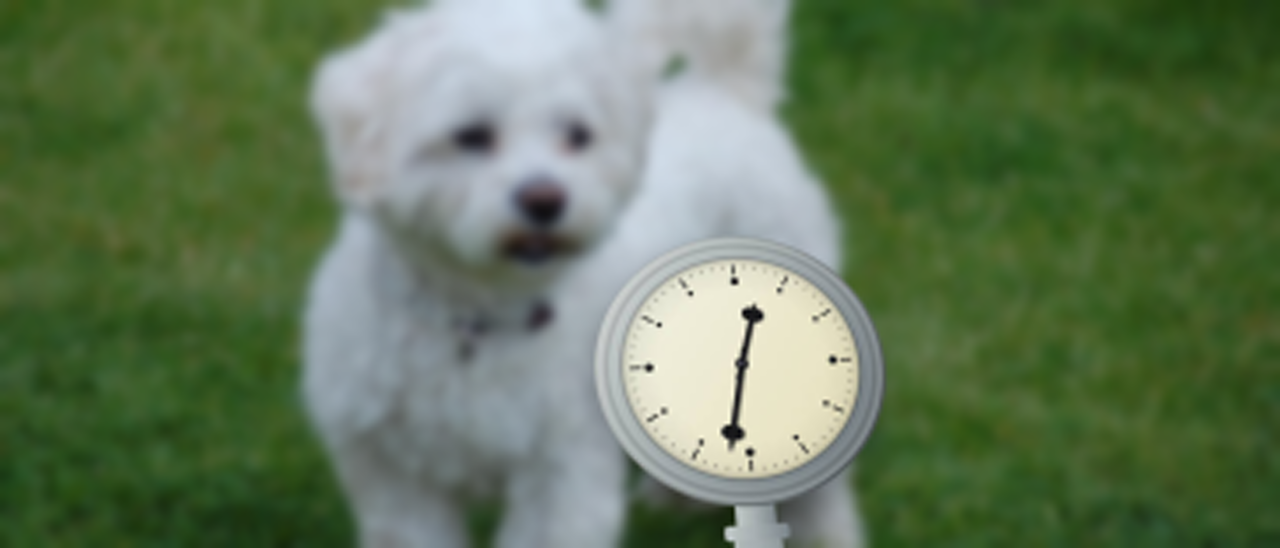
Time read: 12:32
